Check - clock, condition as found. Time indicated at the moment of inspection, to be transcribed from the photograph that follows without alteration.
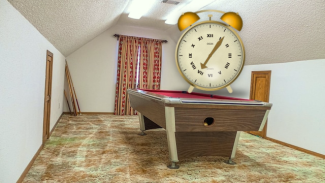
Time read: 7:06
